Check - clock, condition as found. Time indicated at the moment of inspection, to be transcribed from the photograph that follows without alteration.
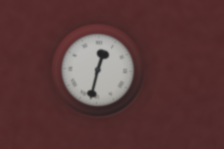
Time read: 12:32
